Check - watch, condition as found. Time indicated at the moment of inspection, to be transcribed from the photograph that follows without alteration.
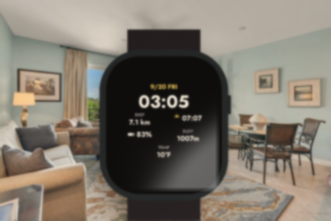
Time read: 3:05
